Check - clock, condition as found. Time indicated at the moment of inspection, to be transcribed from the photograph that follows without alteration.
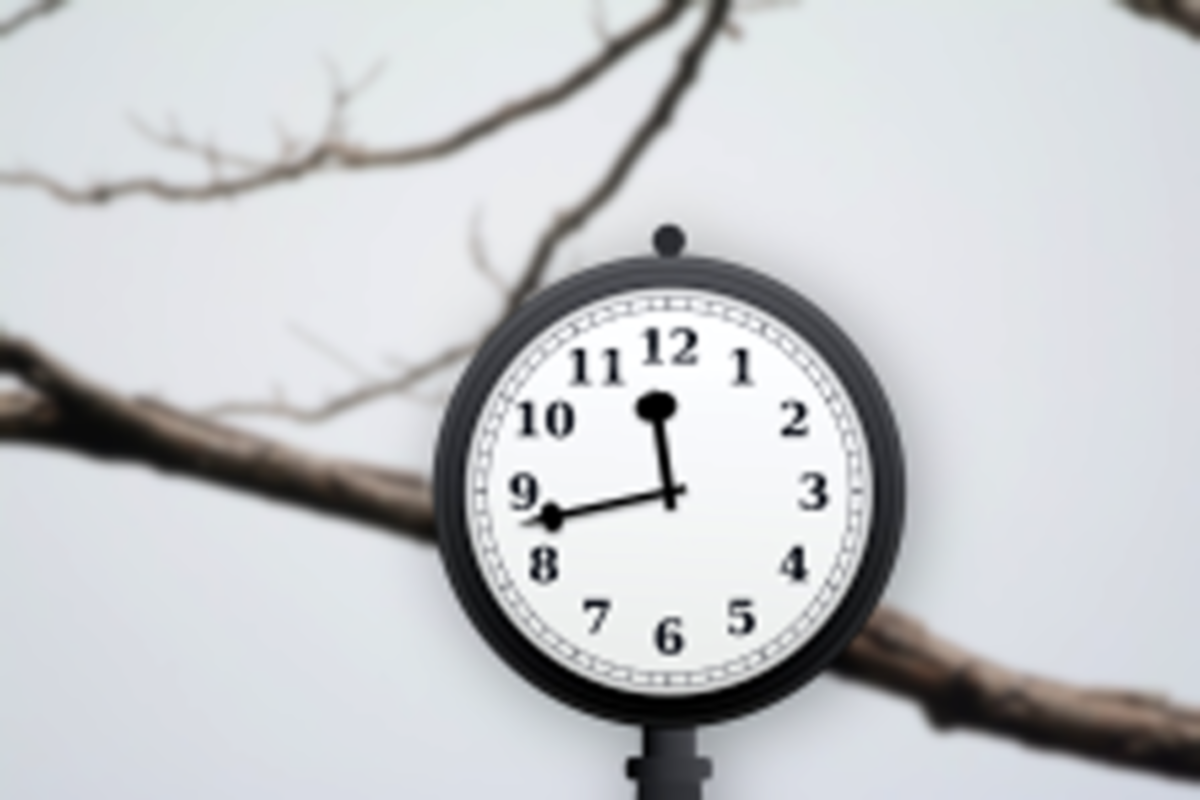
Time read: 11:43
